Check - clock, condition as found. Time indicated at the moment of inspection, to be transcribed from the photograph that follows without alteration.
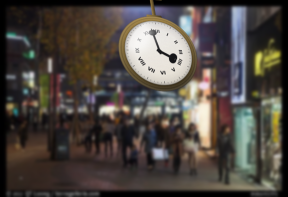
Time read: 3:58
